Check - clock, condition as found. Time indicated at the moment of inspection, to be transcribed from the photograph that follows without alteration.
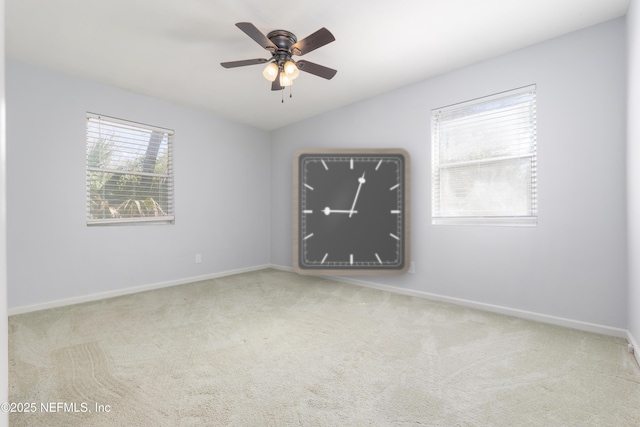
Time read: 9:03
